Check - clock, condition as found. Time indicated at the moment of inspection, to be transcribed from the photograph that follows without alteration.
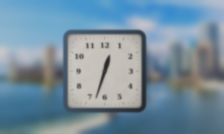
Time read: 12:33
